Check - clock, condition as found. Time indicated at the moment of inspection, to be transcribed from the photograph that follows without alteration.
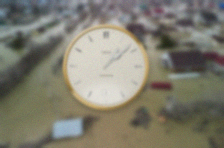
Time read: 1:08
